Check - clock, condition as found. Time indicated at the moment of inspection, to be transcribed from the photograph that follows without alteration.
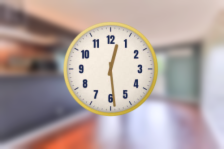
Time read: 12:29
